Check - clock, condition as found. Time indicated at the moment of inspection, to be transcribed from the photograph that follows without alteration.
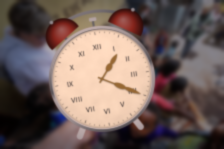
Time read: 1:20
